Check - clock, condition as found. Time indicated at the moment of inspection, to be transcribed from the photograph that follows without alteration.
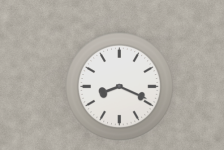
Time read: 8:19
